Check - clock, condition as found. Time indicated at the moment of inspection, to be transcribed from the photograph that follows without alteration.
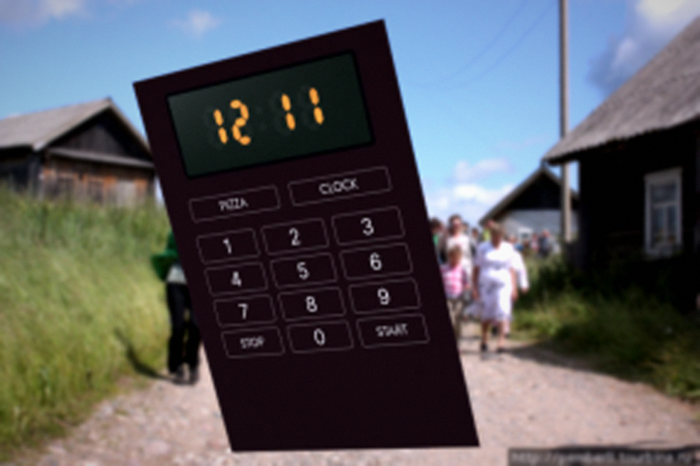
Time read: 12:11
